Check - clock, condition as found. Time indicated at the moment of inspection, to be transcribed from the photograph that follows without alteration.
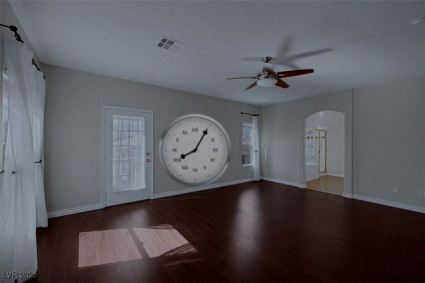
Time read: 8:05
